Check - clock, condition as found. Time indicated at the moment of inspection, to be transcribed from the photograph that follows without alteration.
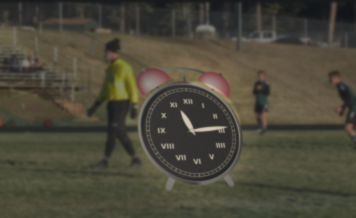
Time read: 11:14
